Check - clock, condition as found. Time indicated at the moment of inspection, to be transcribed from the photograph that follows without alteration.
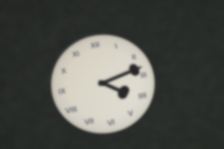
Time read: 4:13
